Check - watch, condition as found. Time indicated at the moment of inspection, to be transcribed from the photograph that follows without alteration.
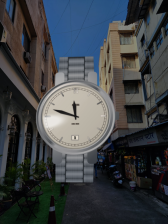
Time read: 11:48
